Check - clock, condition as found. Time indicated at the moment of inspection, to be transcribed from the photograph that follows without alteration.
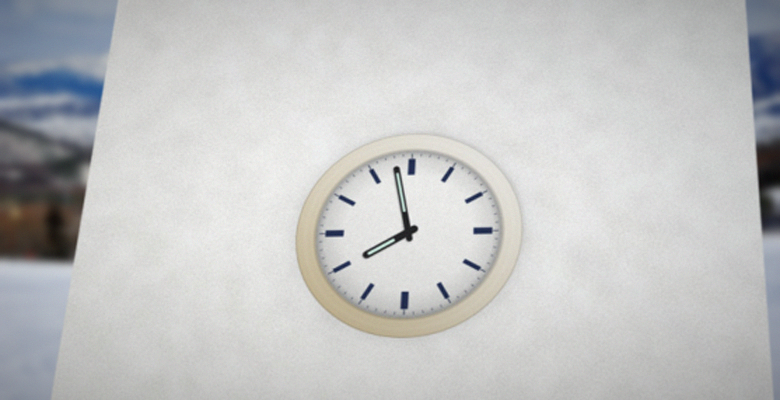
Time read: 7:58
